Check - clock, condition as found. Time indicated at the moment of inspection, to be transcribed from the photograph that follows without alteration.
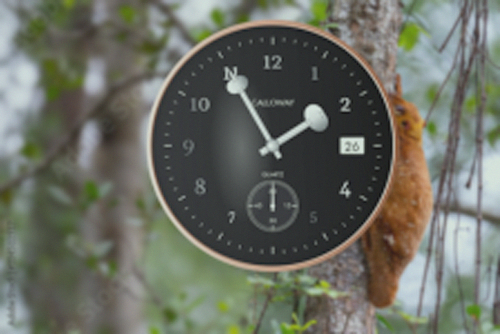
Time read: 1:55
